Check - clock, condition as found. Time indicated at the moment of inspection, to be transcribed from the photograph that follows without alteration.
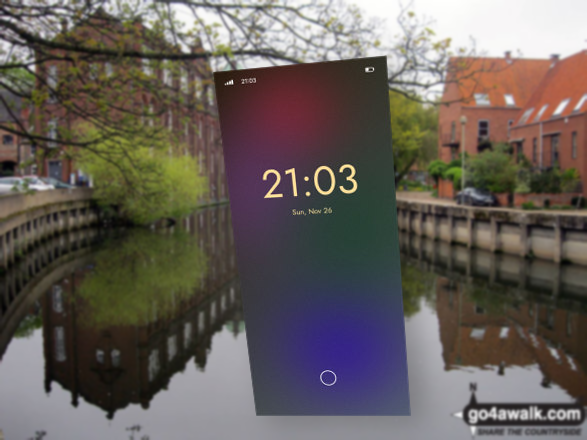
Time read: 21:03
